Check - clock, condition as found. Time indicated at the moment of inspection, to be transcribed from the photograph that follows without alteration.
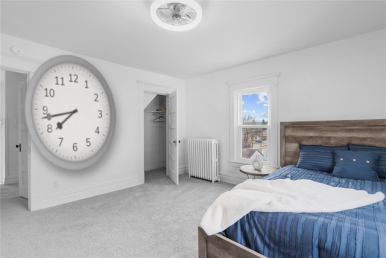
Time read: 7:43
